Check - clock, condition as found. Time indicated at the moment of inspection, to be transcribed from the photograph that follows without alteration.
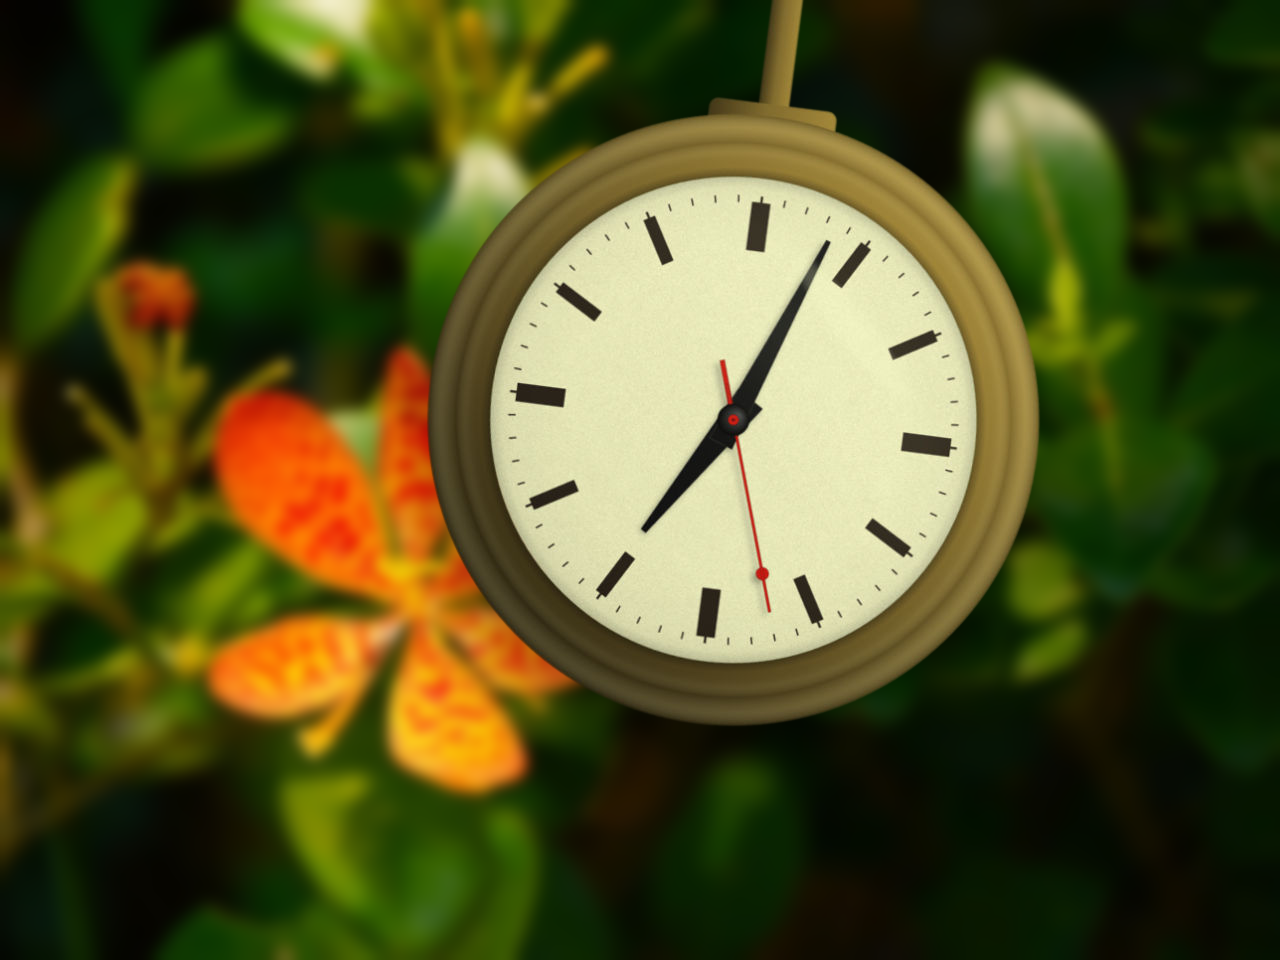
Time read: 7:03:27
